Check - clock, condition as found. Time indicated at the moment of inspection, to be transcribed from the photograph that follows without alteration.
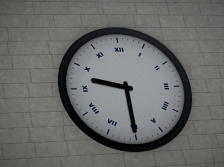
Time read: 9:30
